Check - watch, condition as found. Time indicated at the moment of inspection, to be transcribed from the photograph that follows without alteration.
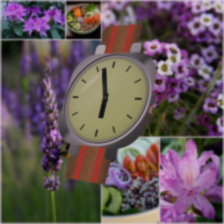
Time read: 5:57
